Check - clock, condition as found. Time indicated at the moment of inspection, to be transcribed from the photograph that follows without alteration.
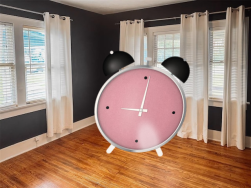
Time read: 9:01
